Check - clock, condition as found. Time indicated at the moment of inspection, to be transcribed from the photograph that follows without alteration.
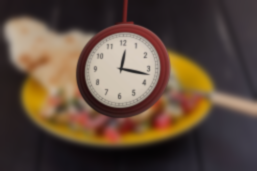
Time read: 12:17
